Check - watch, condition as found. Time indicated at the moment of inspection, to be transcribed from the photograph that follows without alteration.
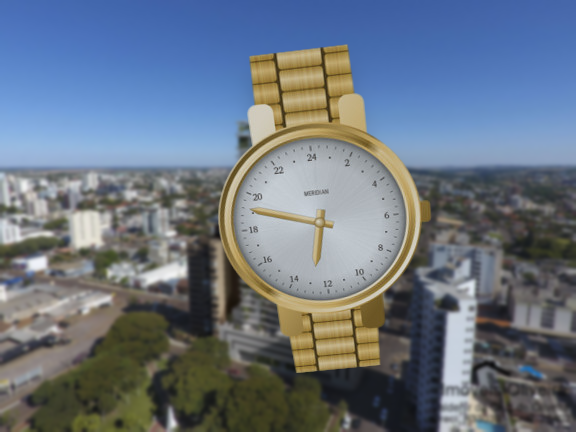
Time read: 12:48
